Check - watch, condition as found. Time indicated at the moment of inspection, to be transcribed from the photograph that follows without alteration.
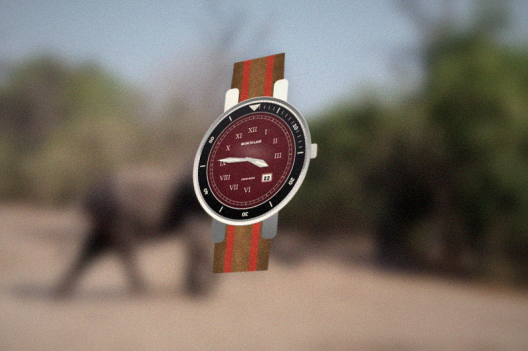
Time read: 3:46
